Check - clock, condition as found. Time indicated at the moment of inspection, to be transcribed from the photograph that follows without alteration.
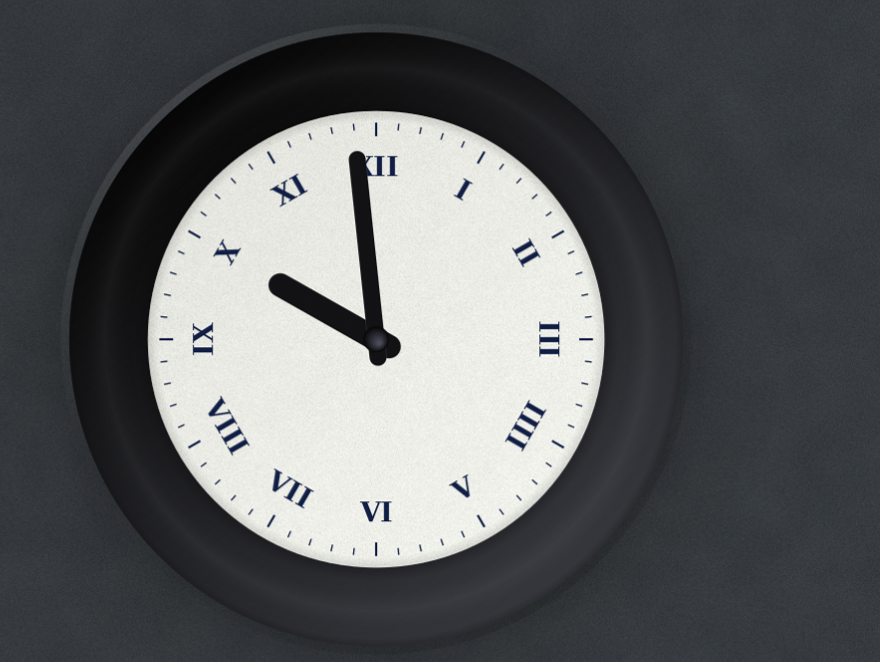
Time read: 9:59
